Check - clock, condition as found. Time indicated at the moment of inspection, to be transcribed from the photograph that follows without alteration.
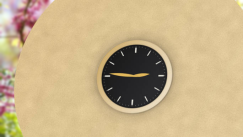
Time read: 2:46
